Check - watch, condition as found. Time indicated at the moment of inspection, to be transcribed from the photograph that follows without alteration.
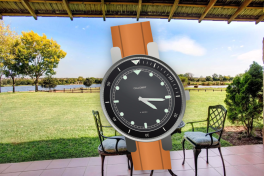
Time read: 4:16
